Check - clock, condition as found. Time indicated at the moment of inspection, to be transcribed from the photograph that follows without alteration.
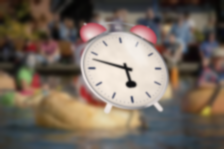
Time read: 5:48
